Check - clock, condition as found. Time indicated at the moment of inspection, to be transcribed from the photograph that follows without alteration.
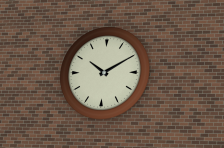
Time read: 10:10
